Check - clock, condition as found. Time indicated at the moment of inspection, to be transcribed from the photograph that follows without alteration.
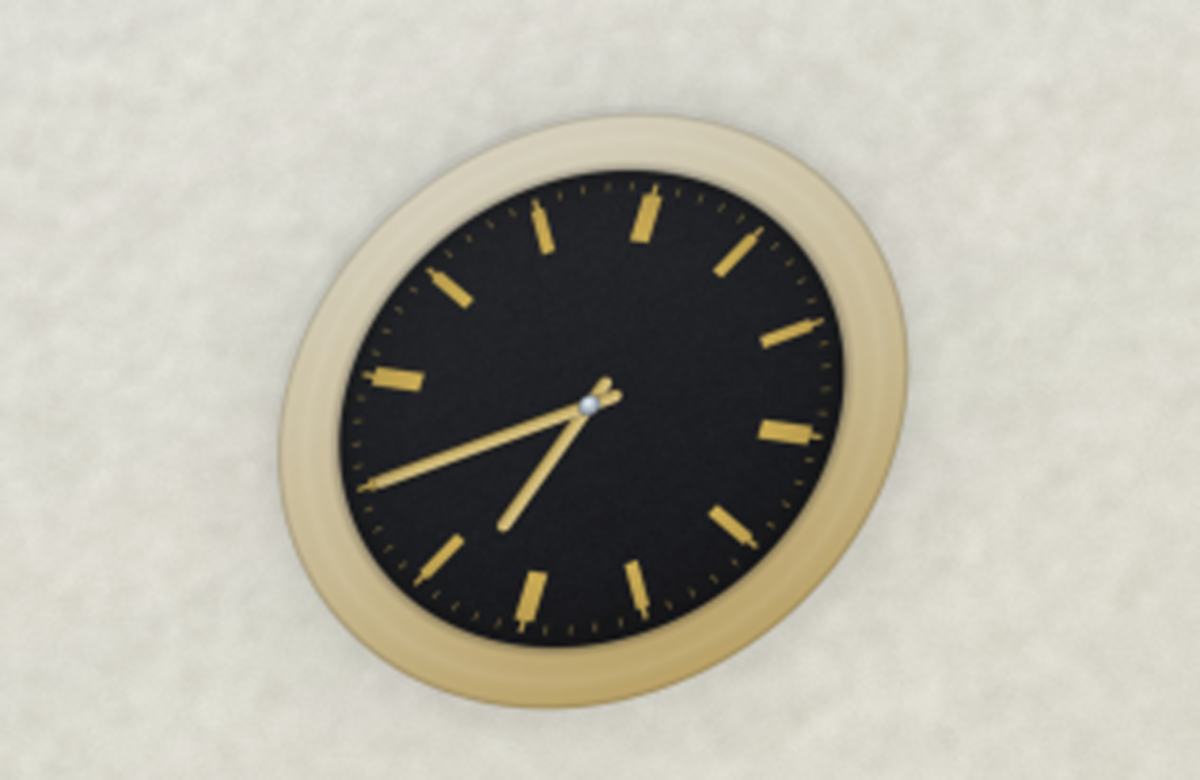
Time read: 6:40
